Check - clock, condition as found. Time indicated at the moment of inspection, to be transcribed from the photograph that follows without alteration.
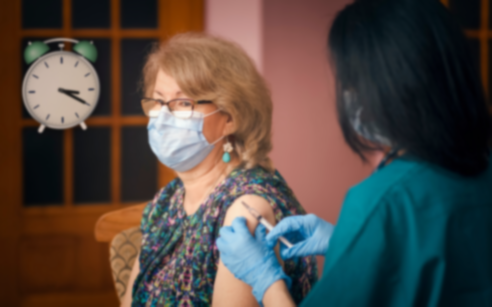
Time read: 3:20
